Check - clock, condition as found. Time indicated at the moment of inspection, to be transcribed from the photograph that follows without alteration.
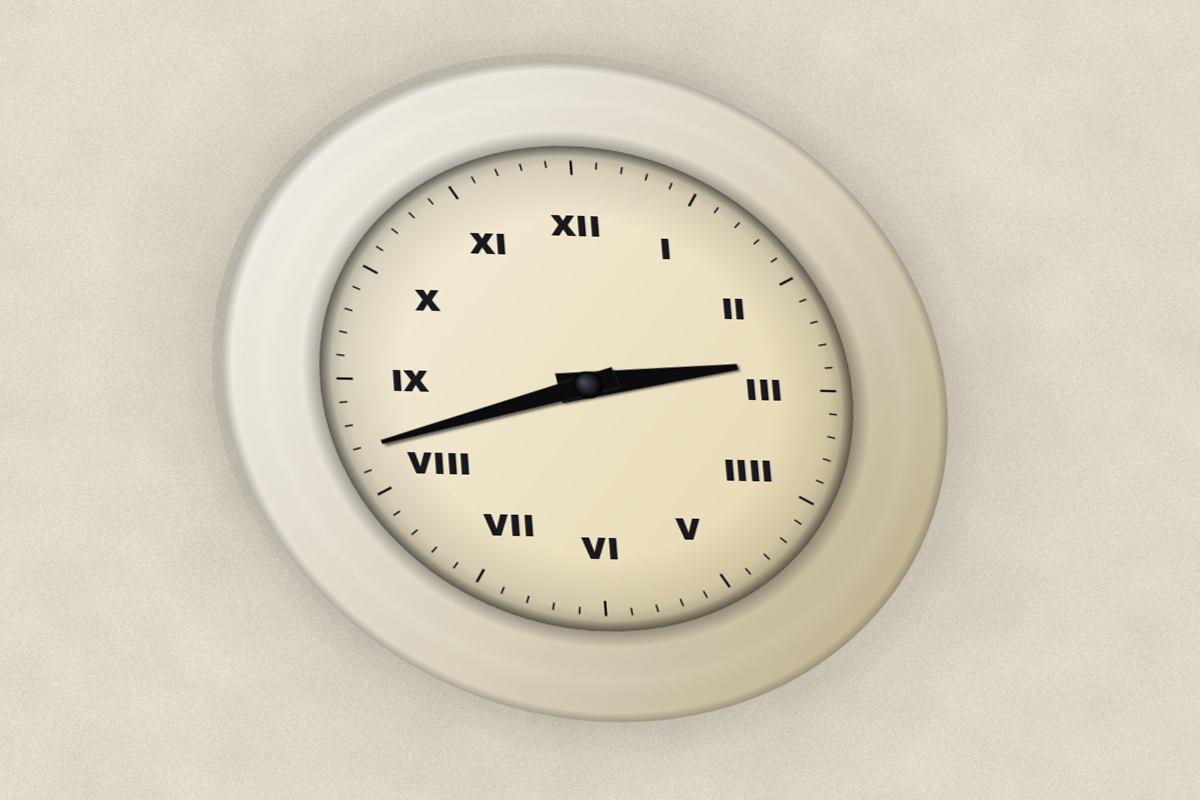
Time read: 2:42
